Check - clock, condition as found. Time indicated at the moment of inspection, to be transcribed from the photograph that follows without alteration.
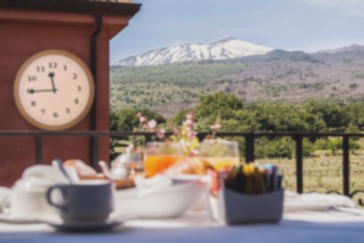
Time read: 11:45
